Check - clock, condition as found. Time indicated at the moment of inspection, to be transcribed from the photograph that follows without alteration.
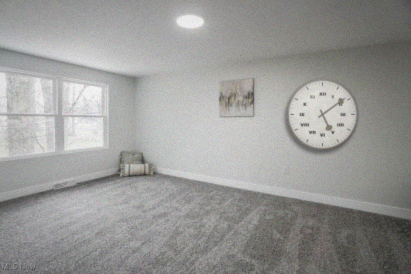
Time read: 5:09
